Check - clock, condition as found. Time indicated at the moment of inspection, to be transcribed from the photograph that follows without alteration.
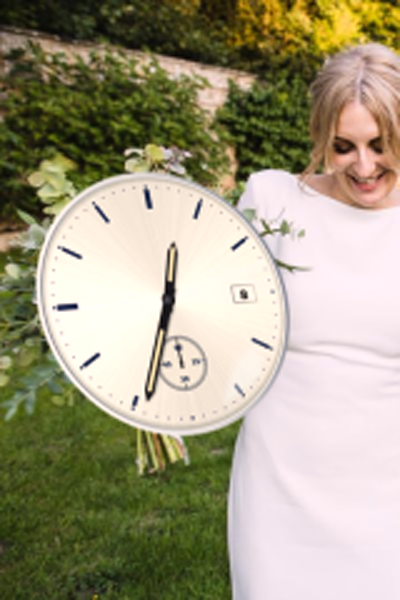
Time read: 12:34
